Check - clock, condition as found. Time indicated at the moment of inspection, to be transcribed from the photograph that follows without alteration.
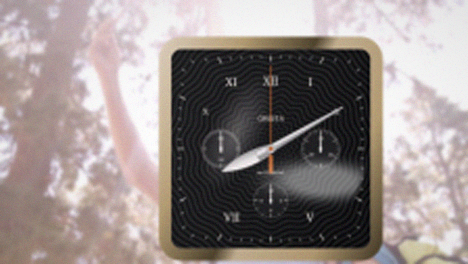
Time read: 8:10
